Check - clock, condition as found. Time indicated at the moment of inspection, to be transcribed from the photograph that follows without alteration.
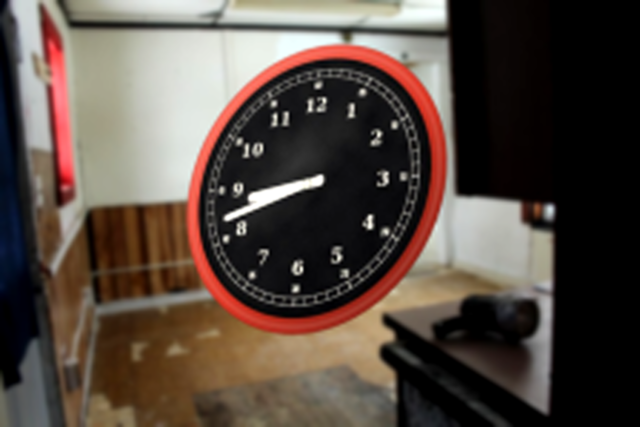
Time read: 8:42
